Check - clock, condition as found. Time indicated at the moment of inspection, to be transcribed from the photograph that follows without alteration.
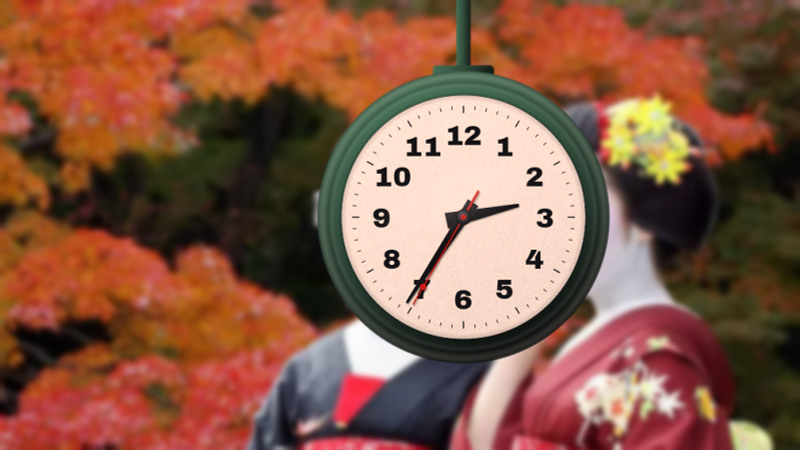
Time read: 2:35:35
